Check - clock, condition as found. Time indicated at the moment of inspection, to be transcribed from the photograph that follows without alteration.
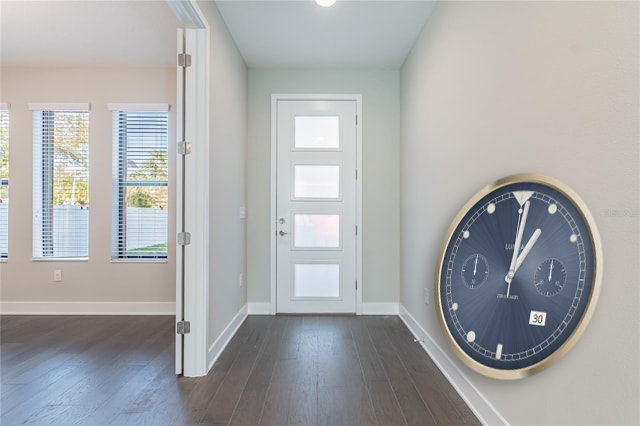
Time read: 1:01
